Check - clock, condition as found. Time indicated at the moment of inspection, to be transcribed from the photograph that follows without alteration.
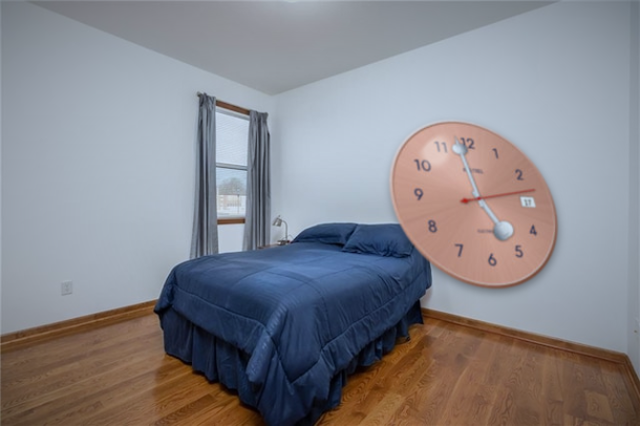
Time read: 4:58:13
